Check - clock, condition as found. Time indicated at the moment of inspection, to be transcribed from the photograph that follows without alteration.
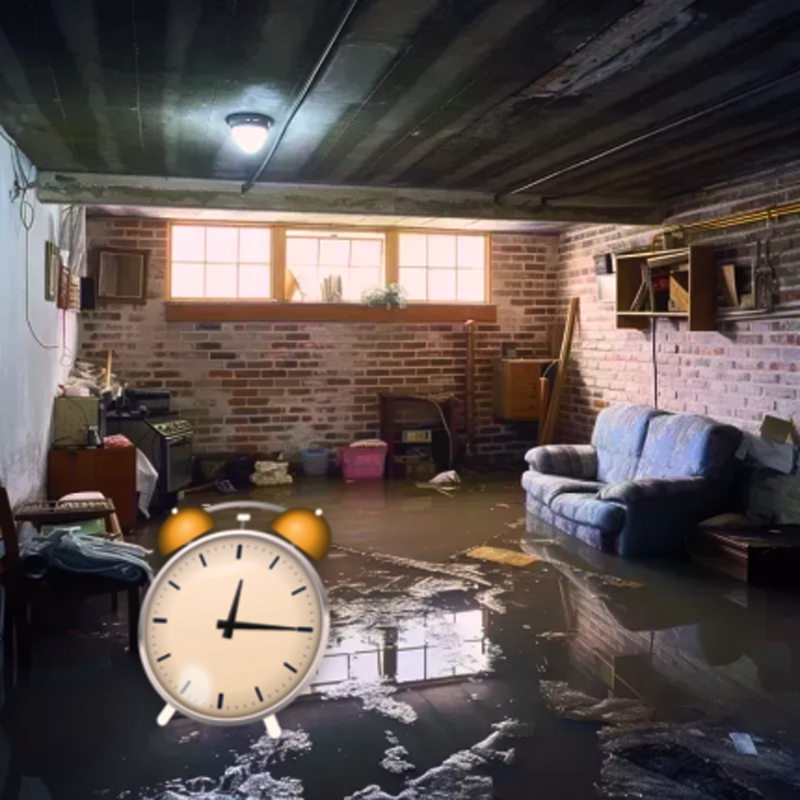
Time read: 12:15
